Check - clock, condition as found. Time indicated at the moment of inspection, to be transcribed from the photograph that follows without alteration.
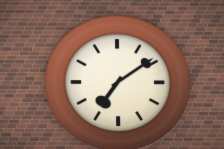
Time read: 7:09
